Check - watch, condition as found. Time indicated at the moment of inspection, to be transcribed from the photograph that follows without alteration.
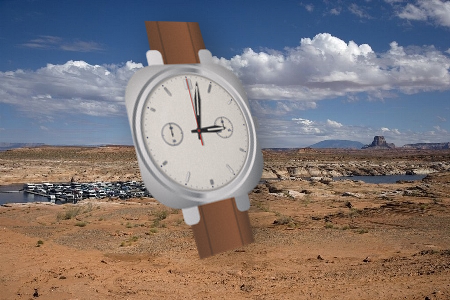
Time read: 3:02
